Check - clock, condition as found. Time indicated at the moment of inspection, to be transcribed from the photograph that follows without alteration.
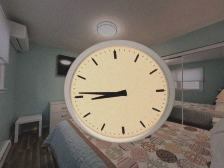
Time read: 8:46
